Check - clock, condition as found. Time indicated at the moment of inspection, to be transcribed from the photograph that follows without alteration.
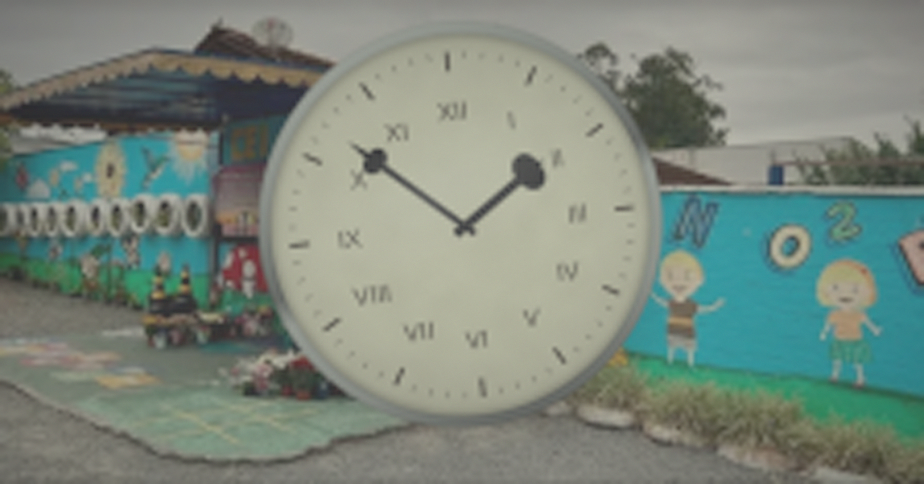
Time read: 1:52
